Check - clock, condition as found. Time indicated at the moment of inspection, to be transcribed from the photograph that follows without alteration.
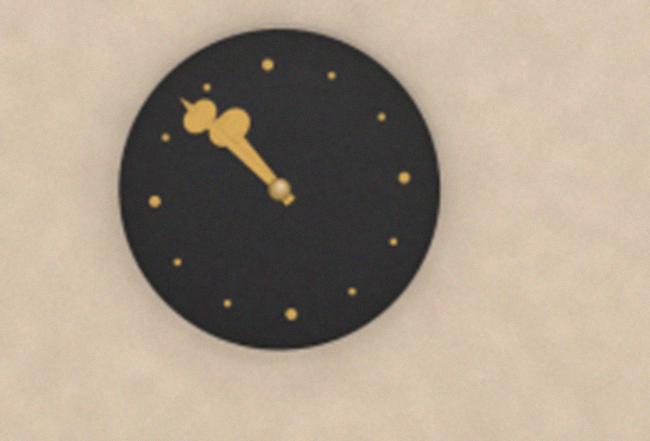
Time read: 10:53
